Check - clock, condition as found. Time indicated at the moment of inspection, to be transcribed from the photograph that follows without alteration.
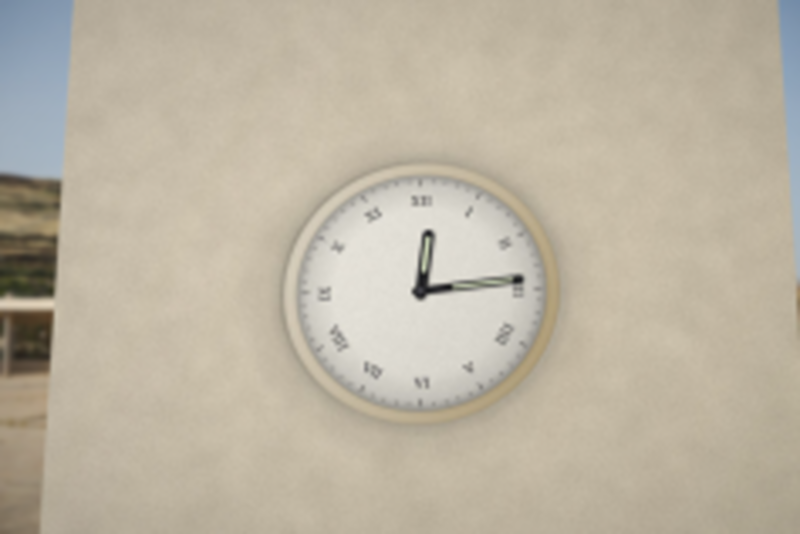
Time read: 12:14
